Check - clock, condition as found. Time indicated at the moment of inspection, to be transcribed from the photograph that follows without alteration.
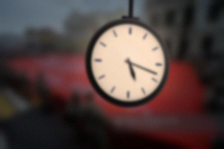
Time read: 5:18
